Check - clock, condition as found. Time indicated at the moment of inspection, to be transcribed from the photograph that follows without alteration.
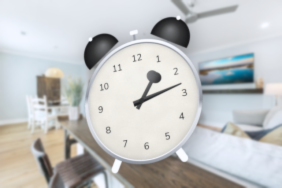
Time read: 1:13
